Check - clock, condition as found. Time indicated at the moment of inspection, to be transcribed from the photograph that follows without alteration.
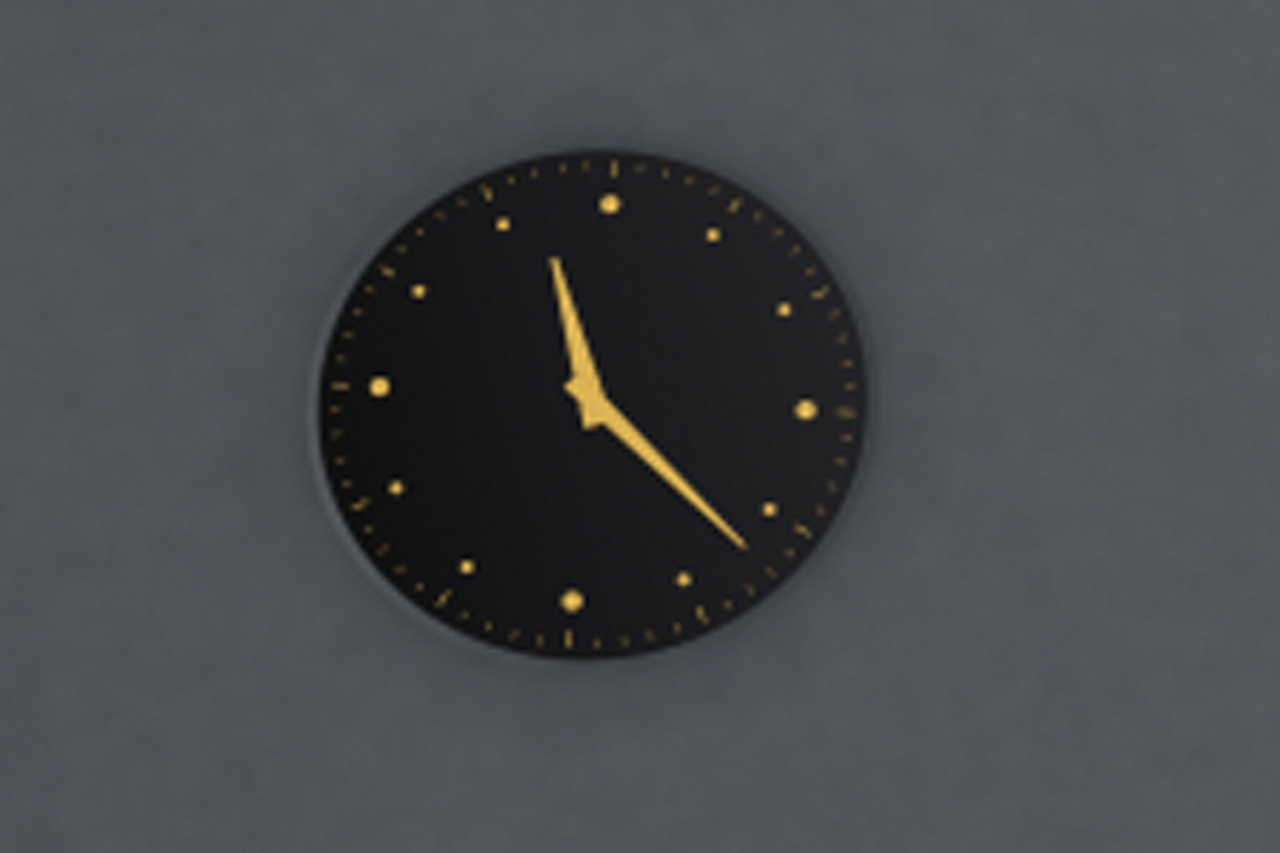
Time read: 11:22
